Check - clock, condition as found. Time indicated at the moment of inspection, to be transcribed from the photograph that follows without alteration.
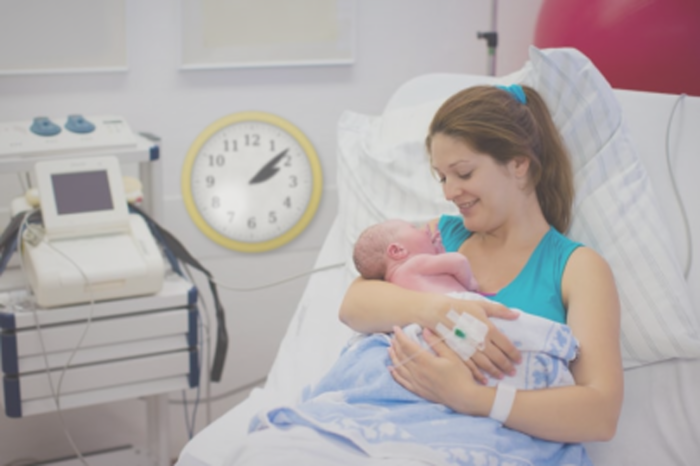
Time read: 2:08
